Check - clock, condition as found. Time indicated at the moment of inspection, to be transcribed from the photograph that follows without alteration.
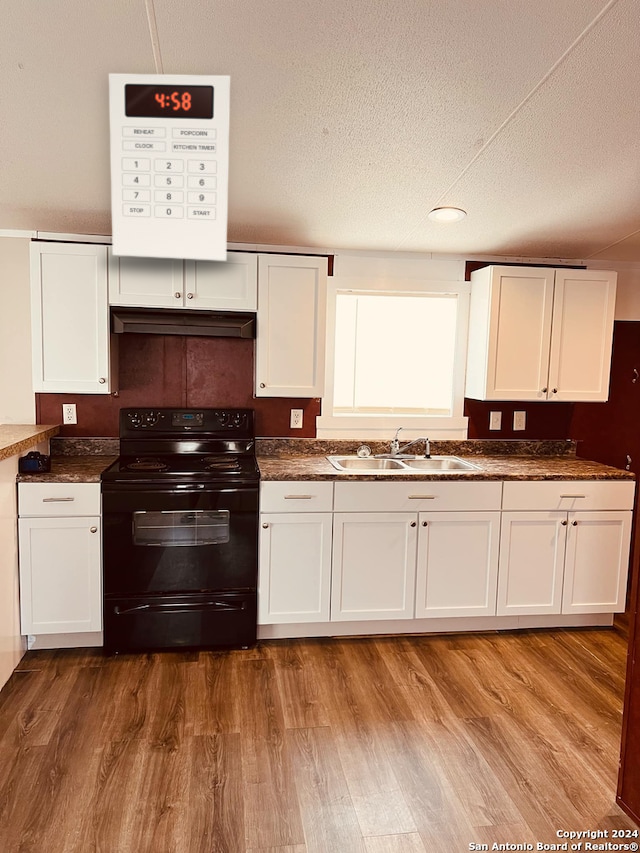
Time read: 4:58
